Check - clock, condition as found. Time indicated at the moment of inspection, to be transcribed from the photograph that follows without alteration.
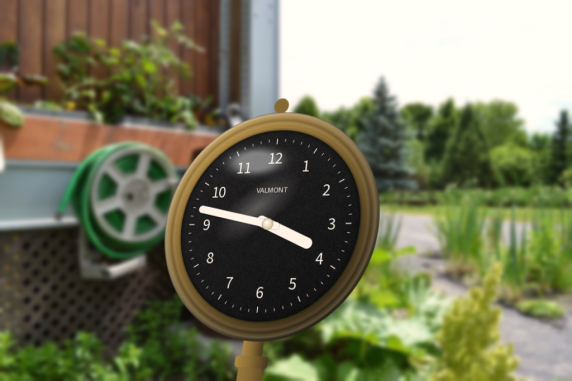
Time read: 3:47
